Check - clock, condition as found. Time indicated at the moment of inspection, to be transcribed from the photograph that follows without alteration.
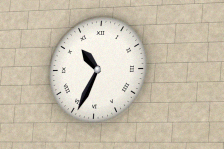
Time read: 10:34
